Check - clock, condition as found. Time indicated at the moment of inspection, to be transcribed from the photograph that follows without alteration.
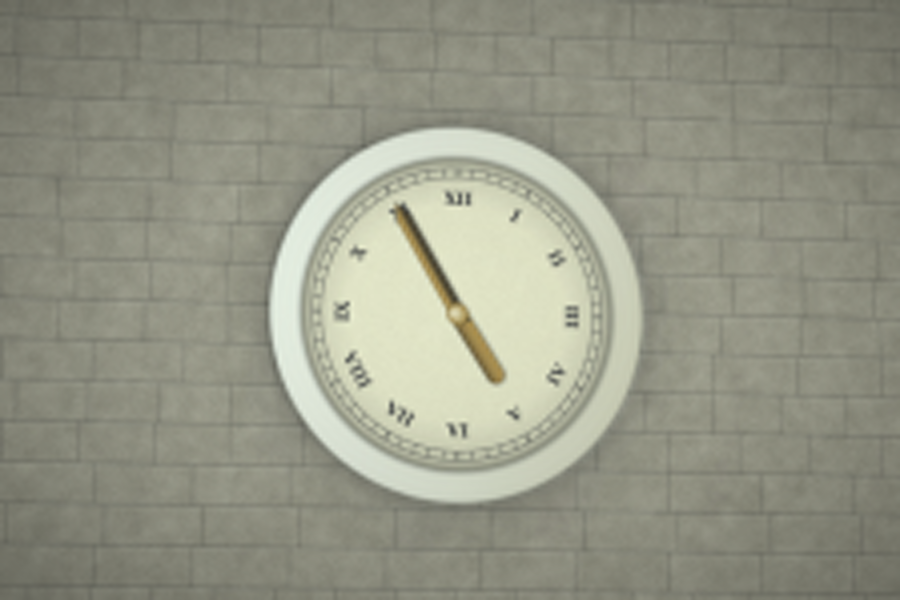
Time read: 4:55
